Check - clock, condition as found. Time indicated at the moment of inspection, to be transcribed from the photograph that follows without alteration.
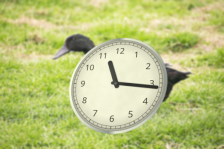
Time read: 11:16
